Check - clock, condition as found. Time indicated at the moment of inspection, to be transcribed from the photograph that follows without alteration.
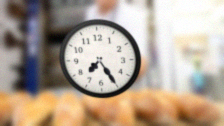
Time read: 7:25
